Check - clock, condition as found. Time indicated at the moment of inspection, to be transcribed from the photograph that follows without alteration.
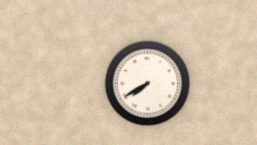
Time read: 7:40
